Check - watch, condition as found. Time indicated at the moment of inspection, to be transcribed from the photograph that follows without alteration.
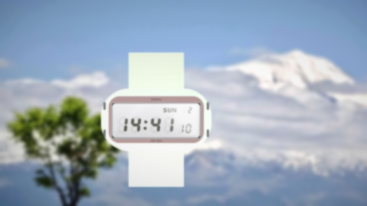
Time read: 14:41:10
